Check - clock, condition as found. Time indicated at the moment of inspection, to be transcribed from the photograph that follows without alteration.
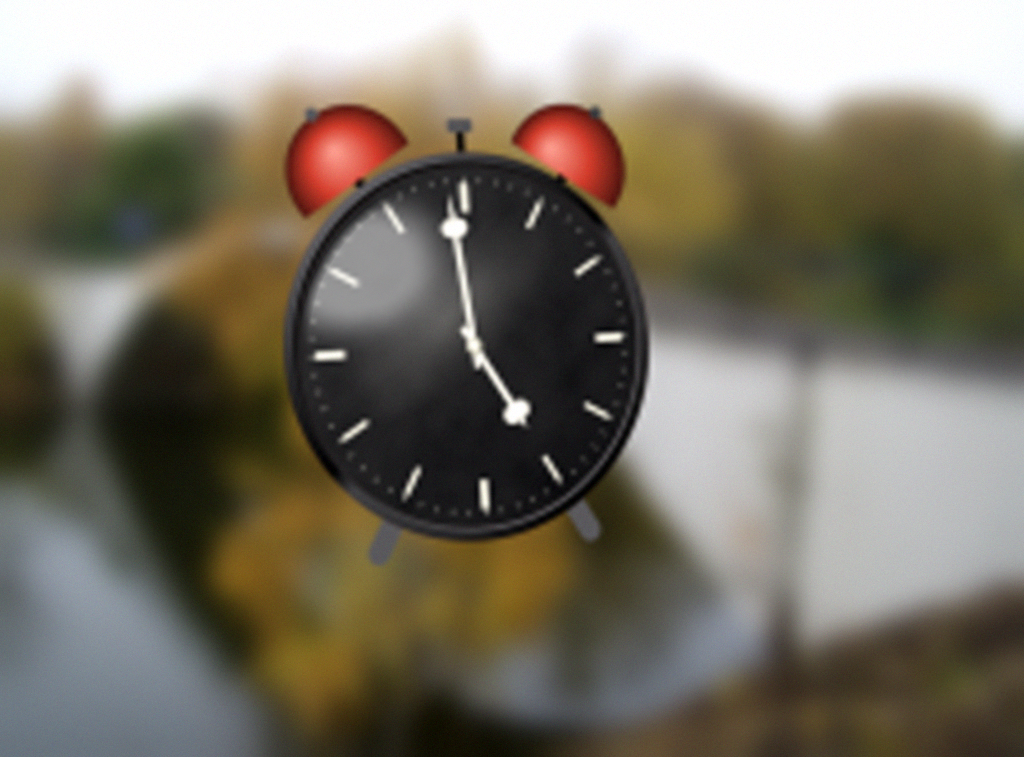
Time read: 4:59
